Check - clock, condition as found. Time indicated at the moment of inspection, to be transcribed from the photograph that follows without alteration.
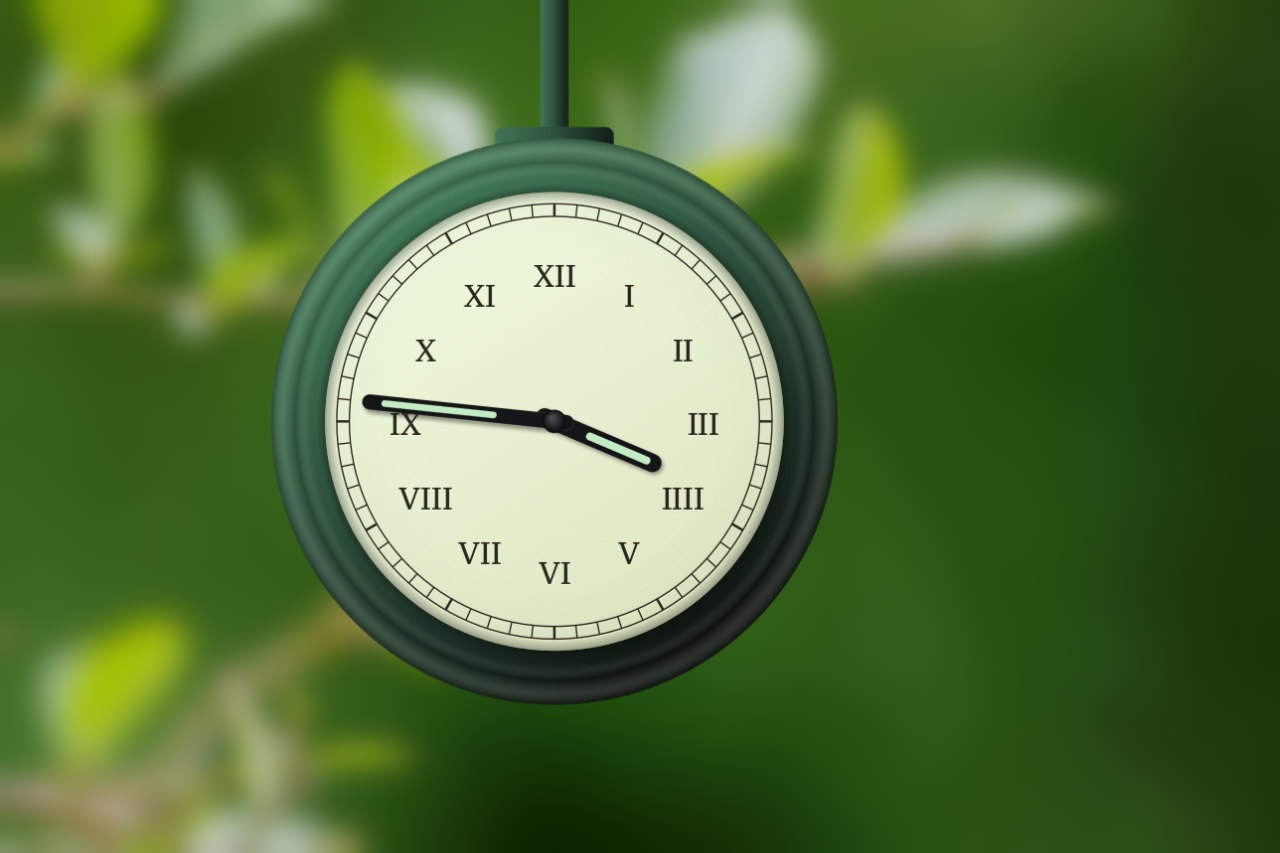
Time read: 3:46
